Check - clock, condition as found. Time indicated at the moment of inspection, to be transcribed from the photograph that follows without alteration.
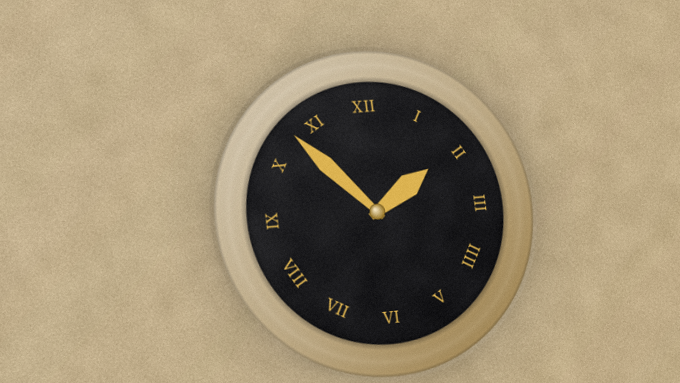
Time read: 1:53
